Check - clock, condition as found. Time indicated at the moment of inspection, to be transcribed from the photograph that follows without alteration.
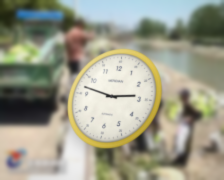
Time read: 2:47
